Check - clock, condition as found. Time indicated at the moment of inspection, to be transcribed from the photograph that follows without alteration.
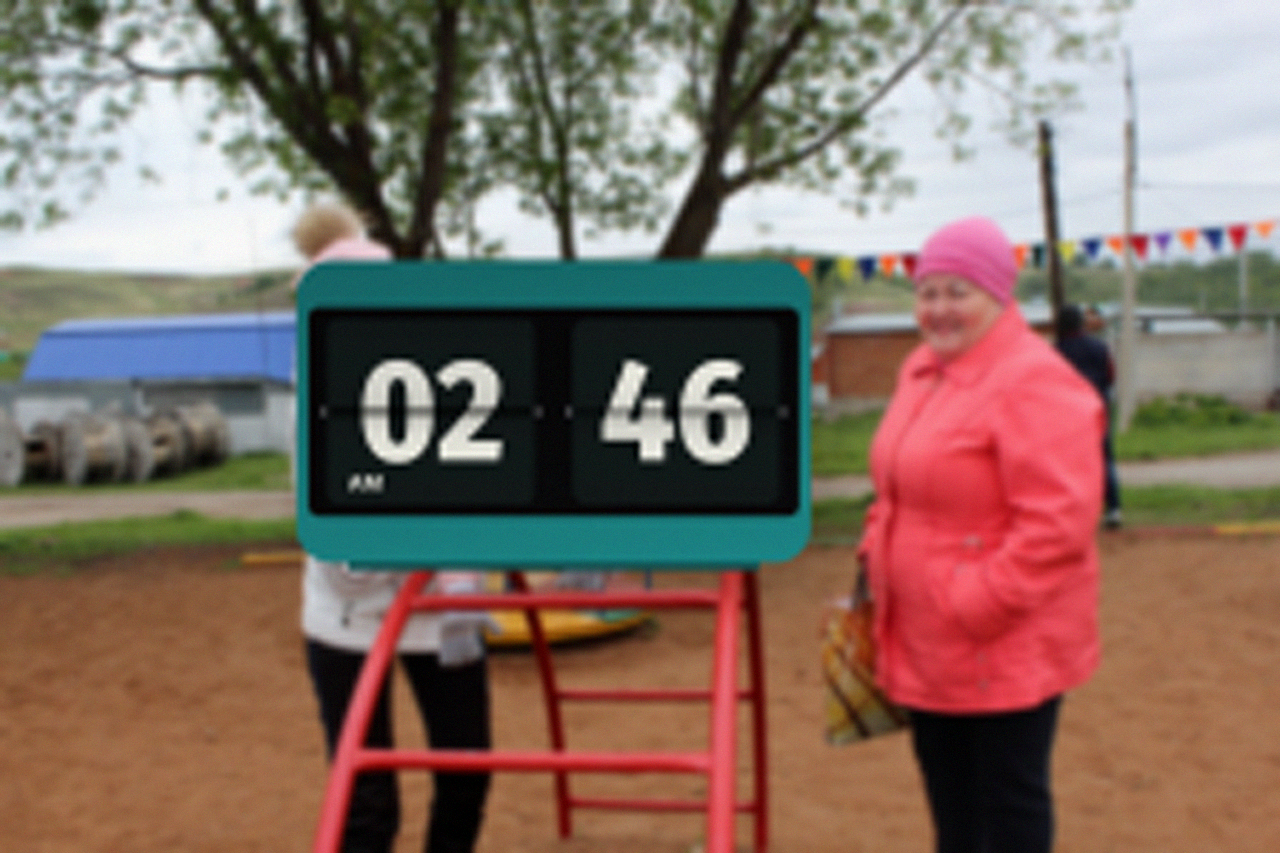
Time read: 2:46
